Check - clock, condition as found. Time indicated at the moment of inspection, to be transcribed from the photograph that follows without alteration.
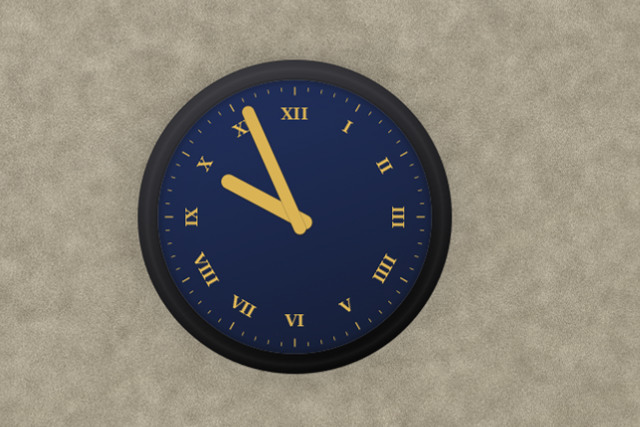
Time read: 9:56
